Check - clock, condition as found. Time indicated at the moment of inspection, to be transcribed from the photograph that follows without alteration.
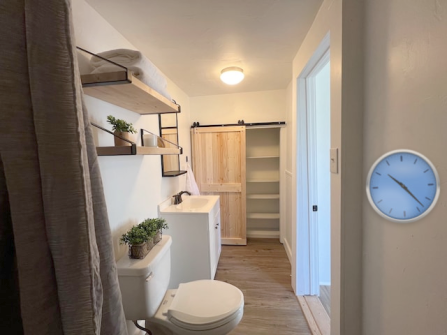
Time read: 10:23
